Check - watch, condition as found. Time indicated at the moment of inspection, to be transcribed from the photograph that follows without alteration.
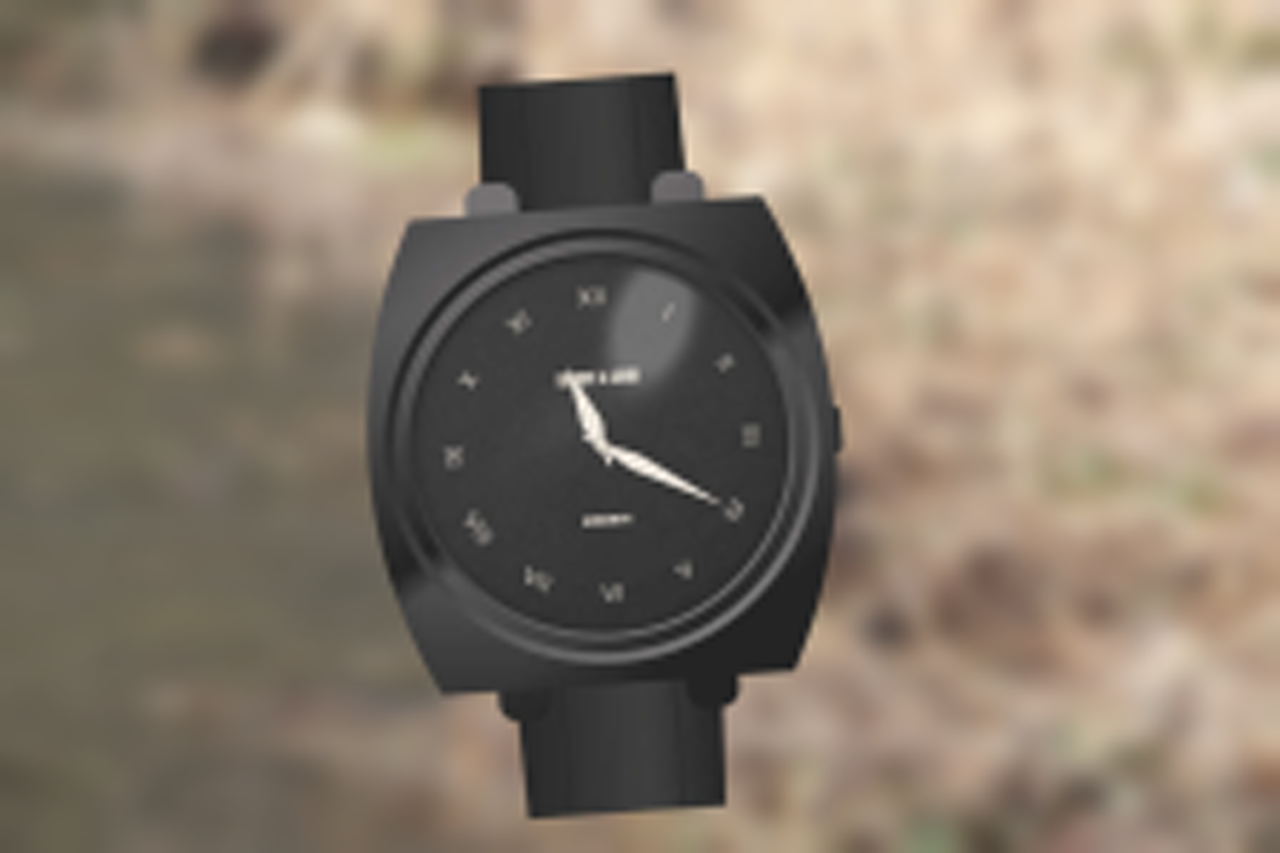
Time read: 11:20
